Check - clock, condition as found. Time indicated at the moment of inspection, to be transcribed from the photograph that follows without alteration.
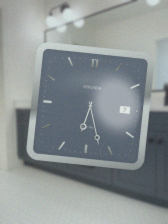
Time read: 6:27
